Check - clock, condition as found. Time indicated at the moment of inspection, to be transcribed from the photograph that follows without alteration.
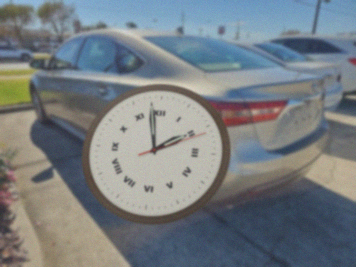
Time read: 1:58:11
